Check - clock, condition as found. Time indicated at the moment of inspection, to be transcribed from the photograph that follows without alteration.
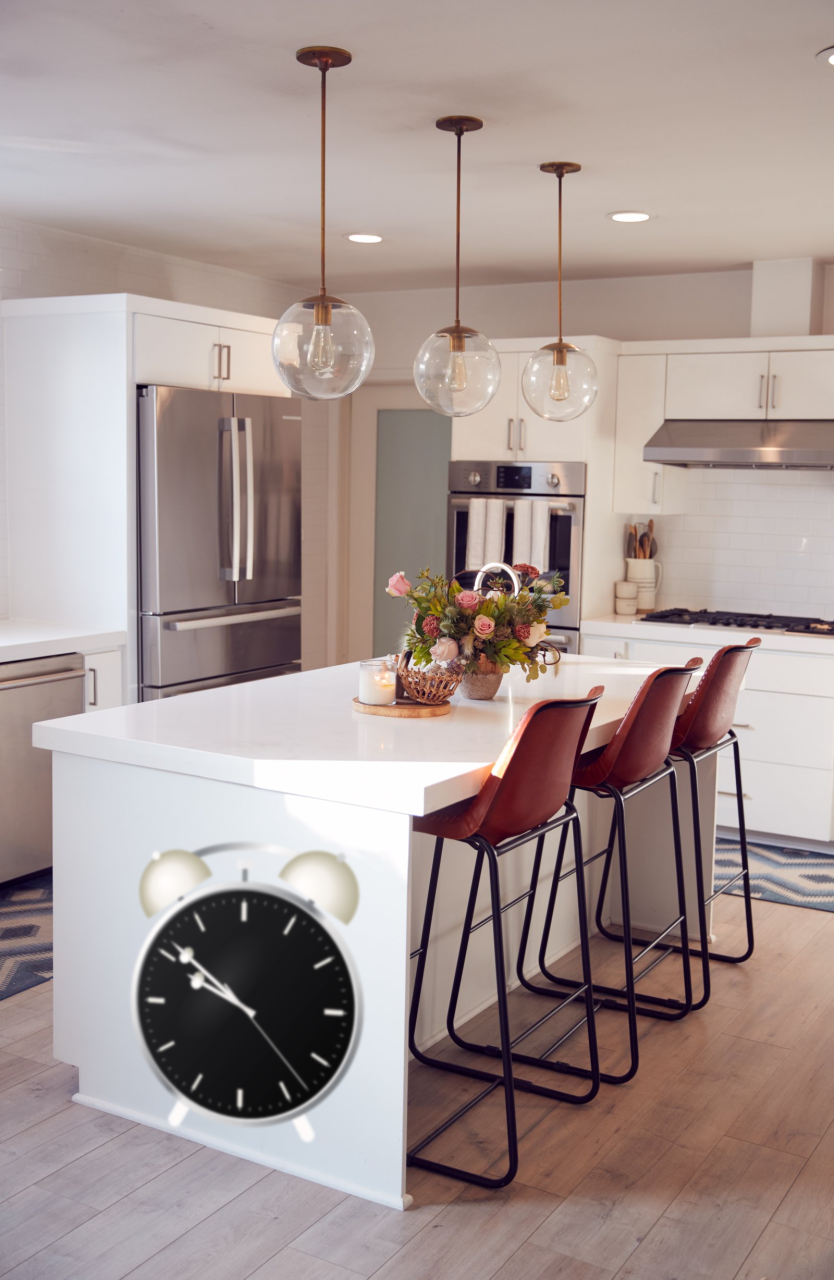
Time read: 9:51:23
